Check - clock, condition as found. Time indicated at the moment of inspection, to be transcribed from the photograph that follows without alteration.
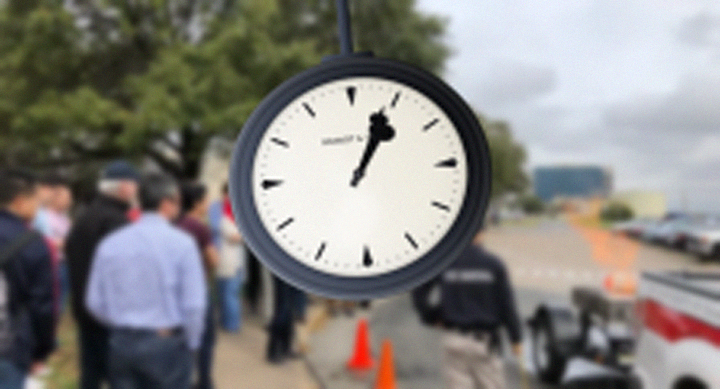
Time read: 1:04
